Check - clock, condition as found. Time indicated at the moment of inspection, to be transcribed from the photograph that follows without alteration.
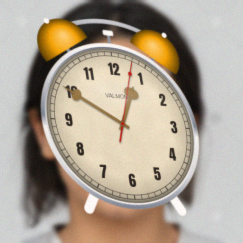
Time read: 12:50:03
